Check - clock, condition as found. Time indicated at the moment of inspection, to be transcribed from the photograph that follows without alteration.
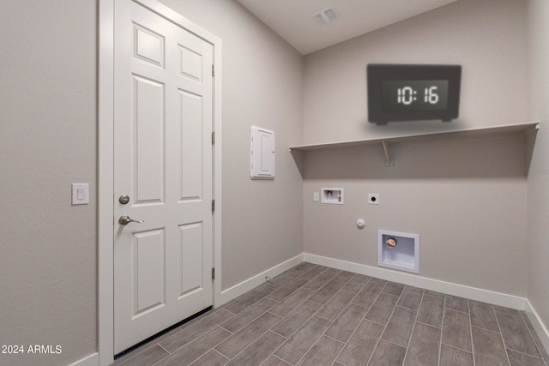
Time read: 10:16
